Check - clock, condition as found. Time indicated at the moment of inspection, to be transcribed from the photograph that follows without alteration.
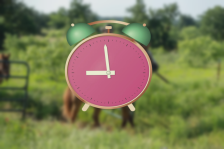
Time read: 8:59
